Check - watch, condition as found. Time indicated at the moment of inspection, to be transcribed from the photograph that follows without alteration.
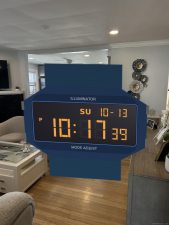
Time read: 10:17:39
